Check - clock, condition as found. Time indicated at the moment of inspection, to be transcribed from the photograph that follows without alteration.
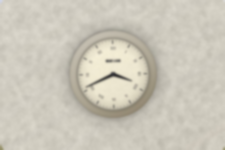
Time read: 3:41
